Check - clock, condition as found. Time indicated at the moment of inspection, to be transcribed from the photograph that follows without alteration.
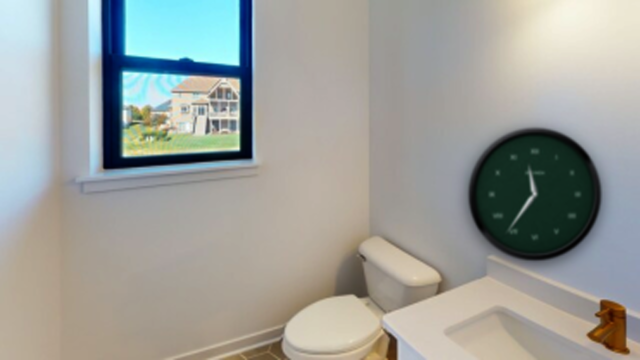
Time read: 11:36
